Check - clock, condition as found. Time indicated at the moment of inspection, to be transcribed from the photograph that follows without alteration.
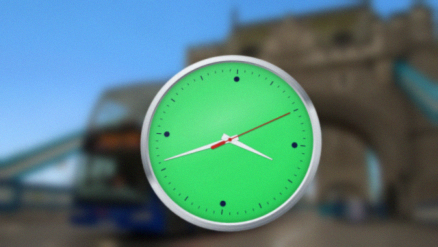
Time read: 3:41:10
